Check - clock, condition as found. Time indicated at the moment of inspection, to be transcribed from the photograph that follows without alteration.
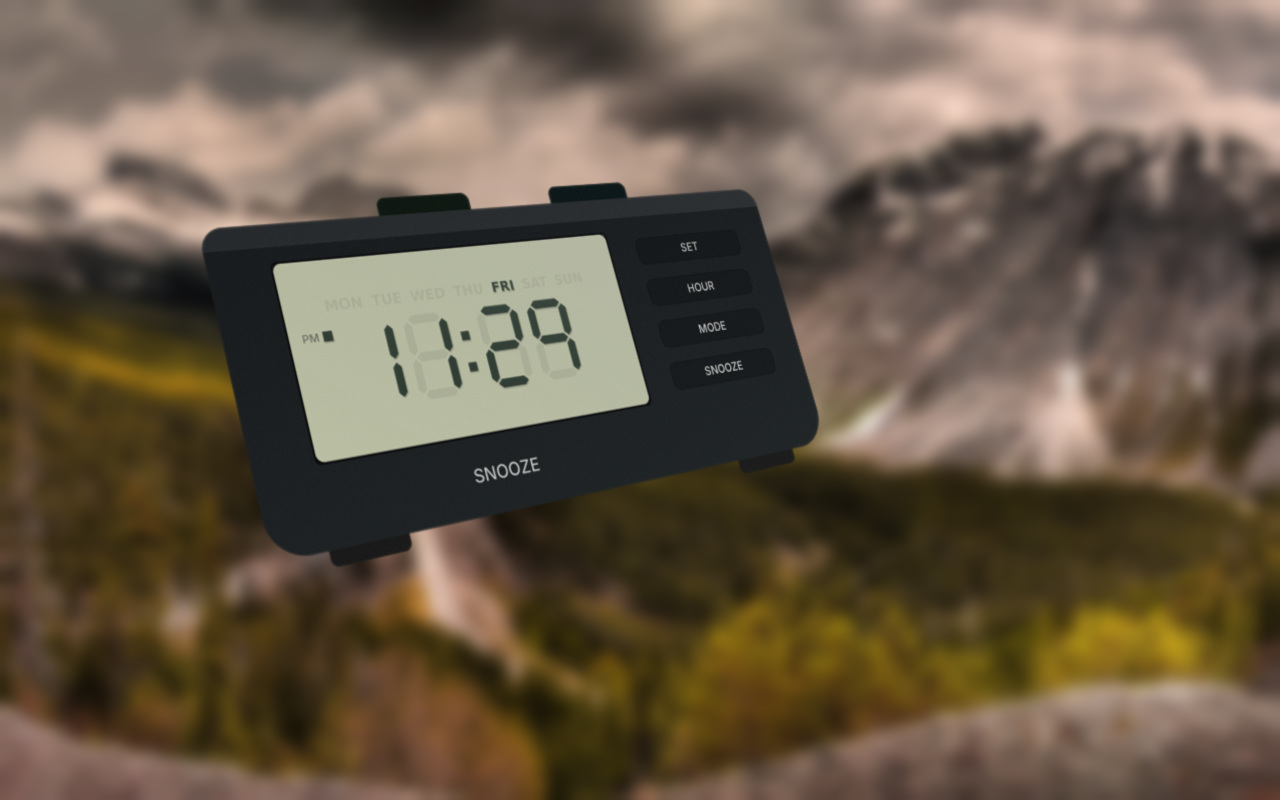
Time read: 11:29
